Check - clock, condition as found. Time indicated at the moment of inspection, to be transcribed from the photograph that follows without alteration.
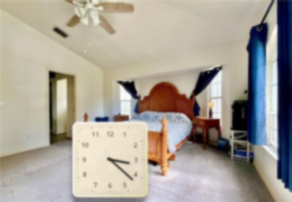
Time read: 3:22
